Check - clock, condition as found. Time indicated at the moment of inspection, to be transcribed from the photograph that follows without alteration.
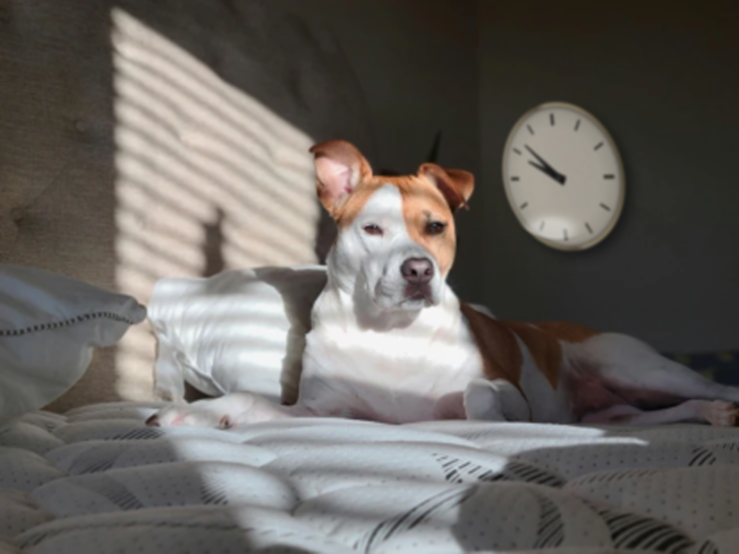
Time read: 9:52
